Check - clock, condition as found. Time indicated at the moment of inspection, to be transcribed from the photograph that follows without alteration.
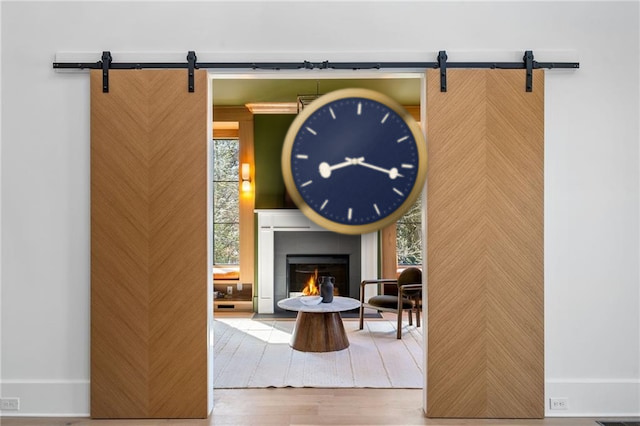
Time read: 8:17
